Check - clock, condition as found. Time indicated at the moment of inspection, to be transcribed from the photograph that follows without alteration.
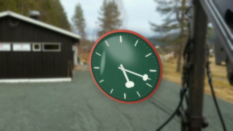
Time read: 5:18
